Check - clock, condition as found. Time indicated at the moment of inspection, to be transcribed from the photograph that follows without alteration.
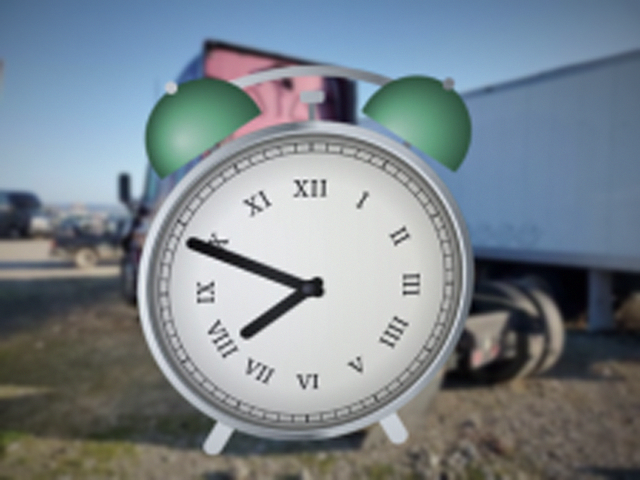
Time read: 7:49
